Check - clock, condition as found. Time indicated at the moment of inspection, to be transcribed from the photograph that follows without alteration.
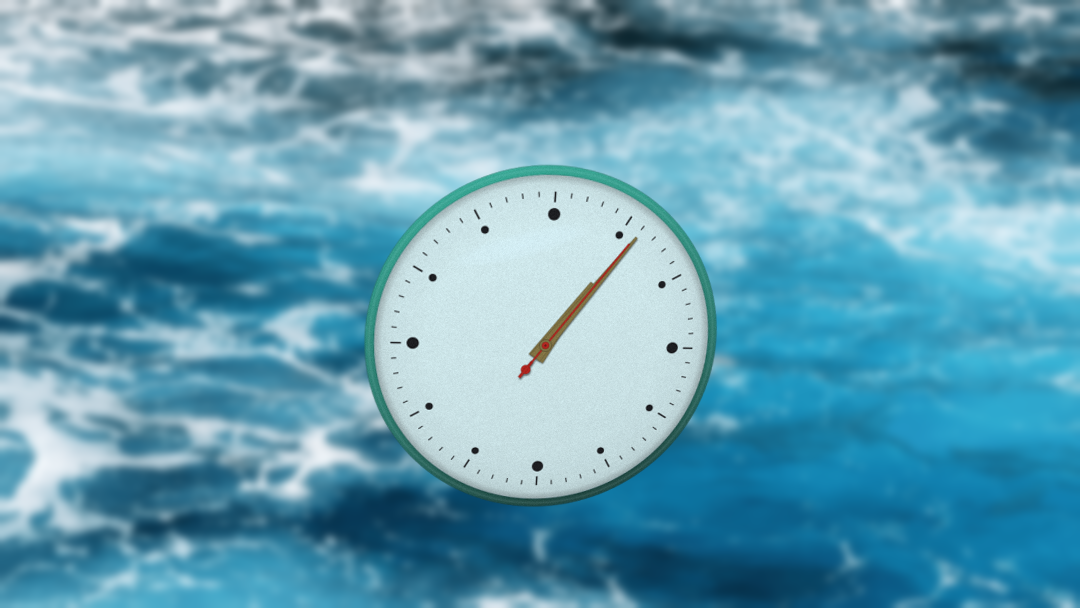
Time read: 1:06:06
